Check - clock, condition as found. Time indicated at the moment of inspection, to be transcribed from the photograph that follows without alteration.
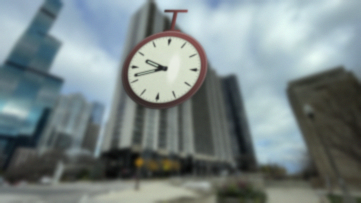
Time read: 9:42
